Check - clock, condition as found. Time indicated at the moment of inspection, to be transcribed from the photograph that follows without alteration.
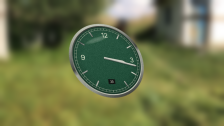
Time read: 3:17
